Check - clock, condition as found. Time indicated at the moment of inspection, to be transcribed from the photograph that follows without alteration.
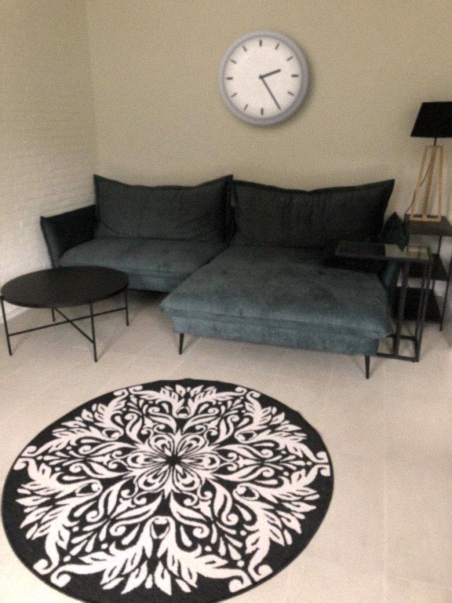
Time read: 2:25
